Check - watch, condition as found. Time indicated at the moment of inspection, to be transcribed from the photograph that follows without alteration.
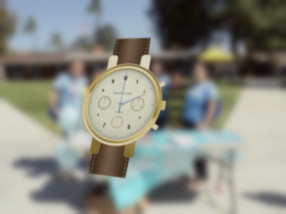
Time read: 2:11
